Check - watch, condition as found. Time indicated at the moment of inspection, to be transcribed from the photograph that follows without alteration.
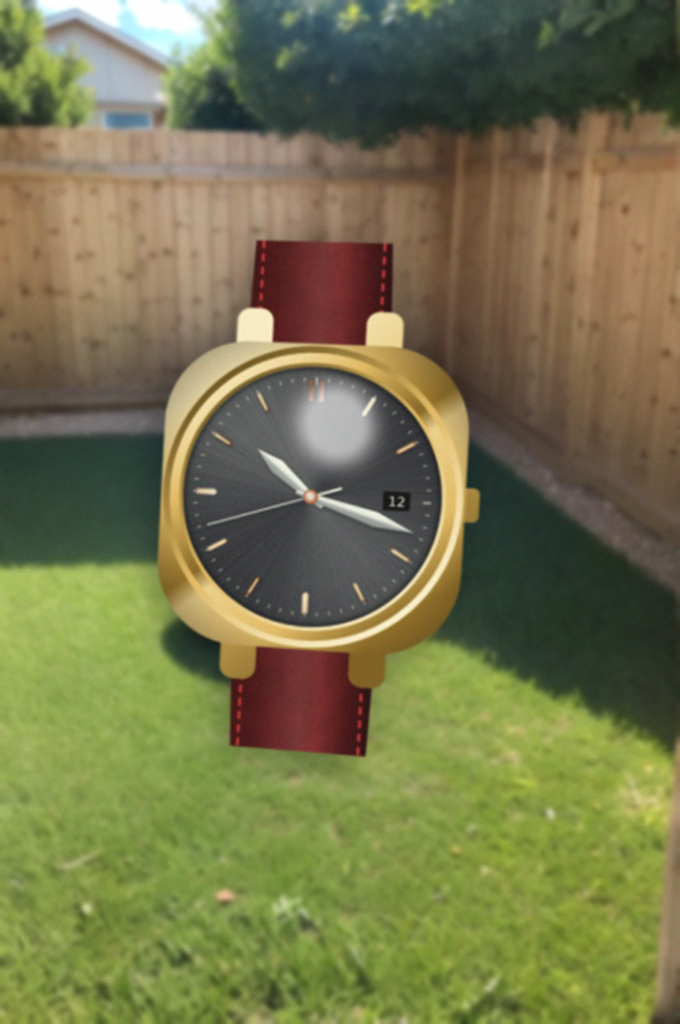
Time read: 10:17:42
